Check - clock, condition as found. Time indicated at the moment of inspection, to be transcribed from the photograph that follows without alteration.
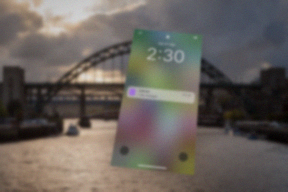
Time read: 2:30
